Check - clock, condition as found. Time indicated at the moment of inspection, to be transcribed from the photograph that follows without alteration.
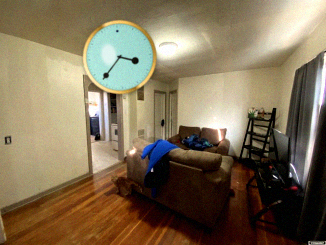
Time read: 3:37
